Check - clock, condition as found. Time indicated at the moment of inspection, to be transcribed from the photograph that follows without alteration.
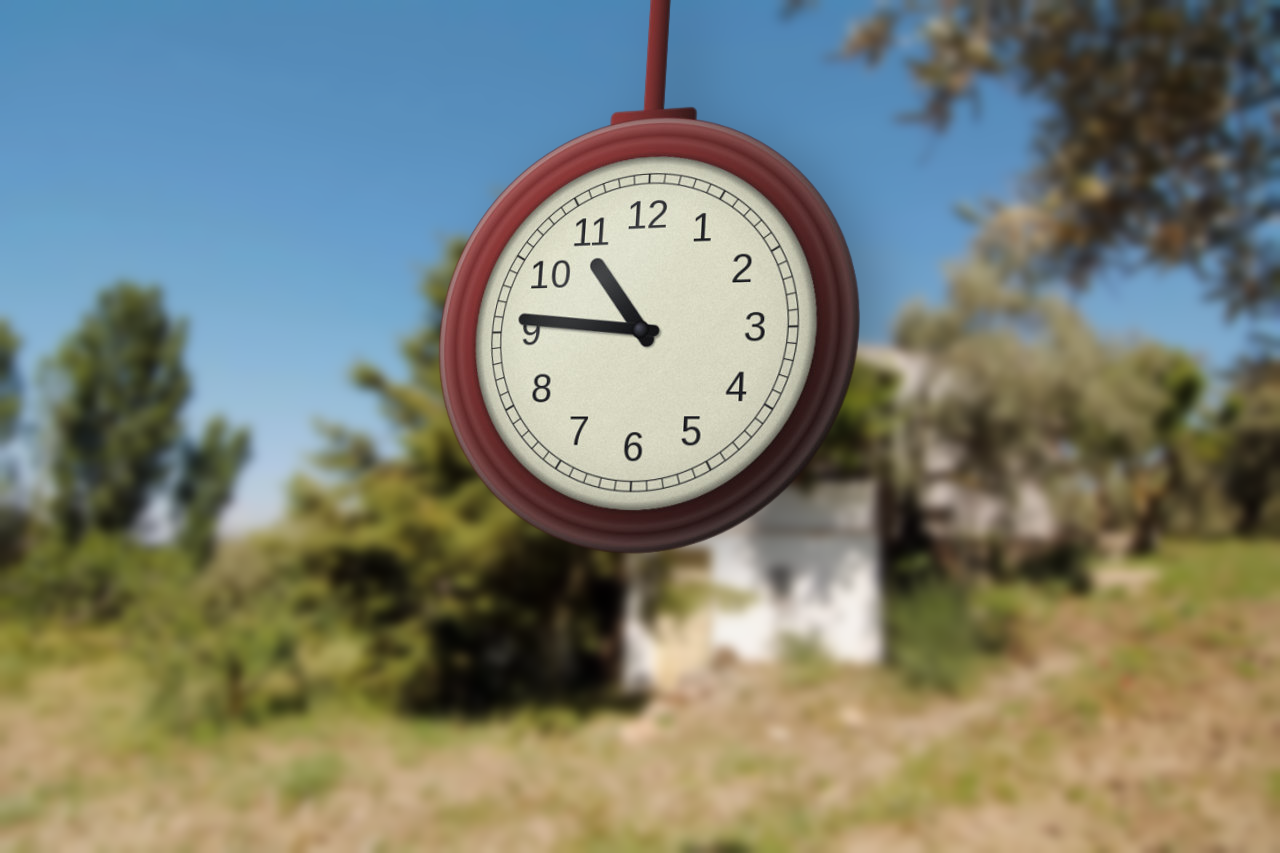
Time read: 10:46
